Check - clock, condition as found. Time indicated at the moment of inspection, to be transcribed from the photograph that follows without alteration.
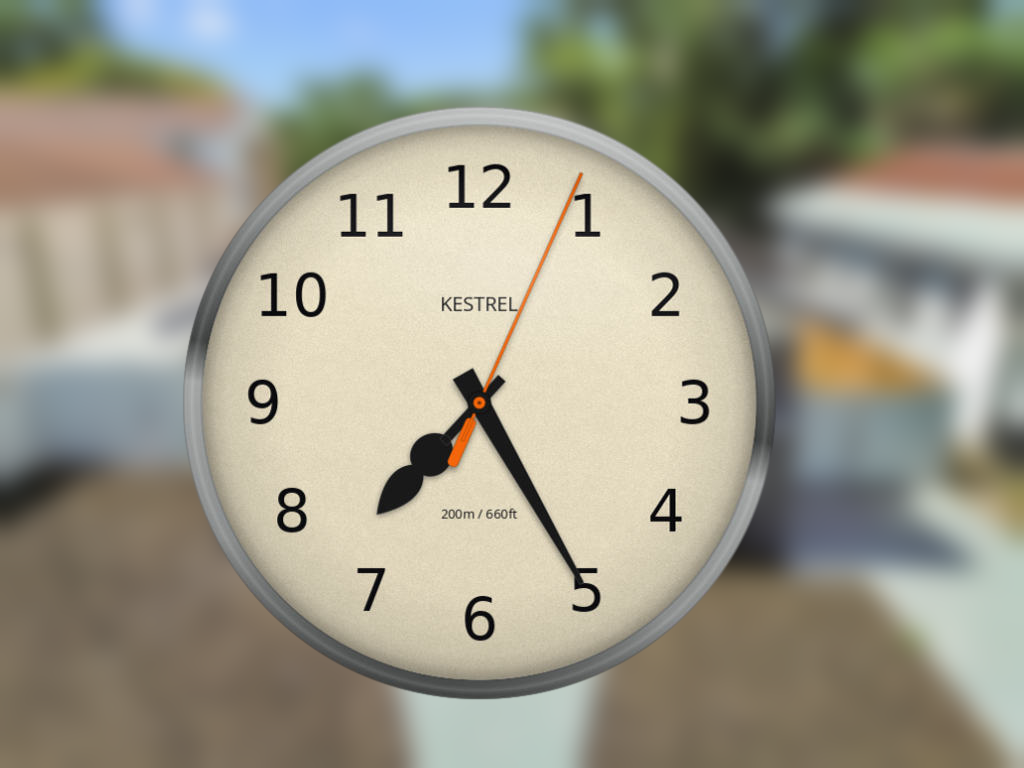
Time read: 7:25:04
